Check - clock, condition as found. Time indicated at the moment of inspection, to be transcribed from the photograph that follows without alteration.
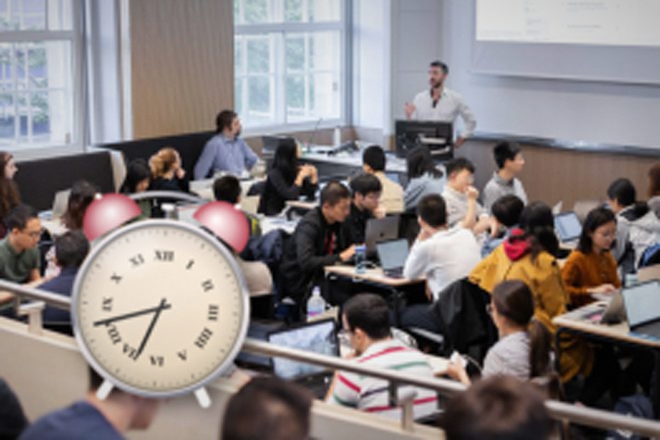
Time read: 6:42
